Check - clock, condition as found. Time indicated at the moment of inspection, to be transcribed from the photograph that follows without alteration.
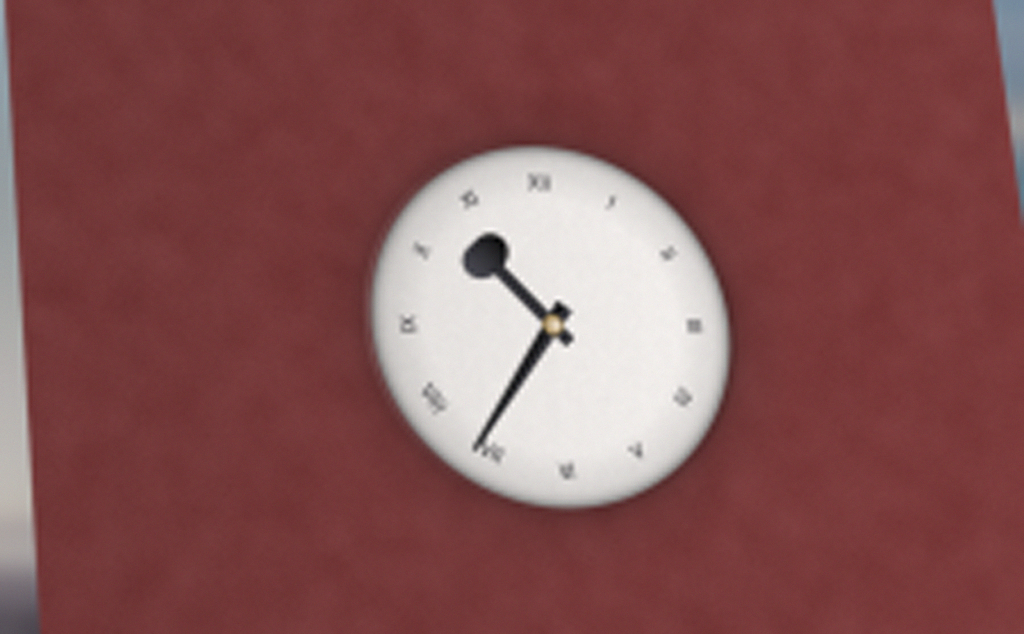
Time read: 10:36
